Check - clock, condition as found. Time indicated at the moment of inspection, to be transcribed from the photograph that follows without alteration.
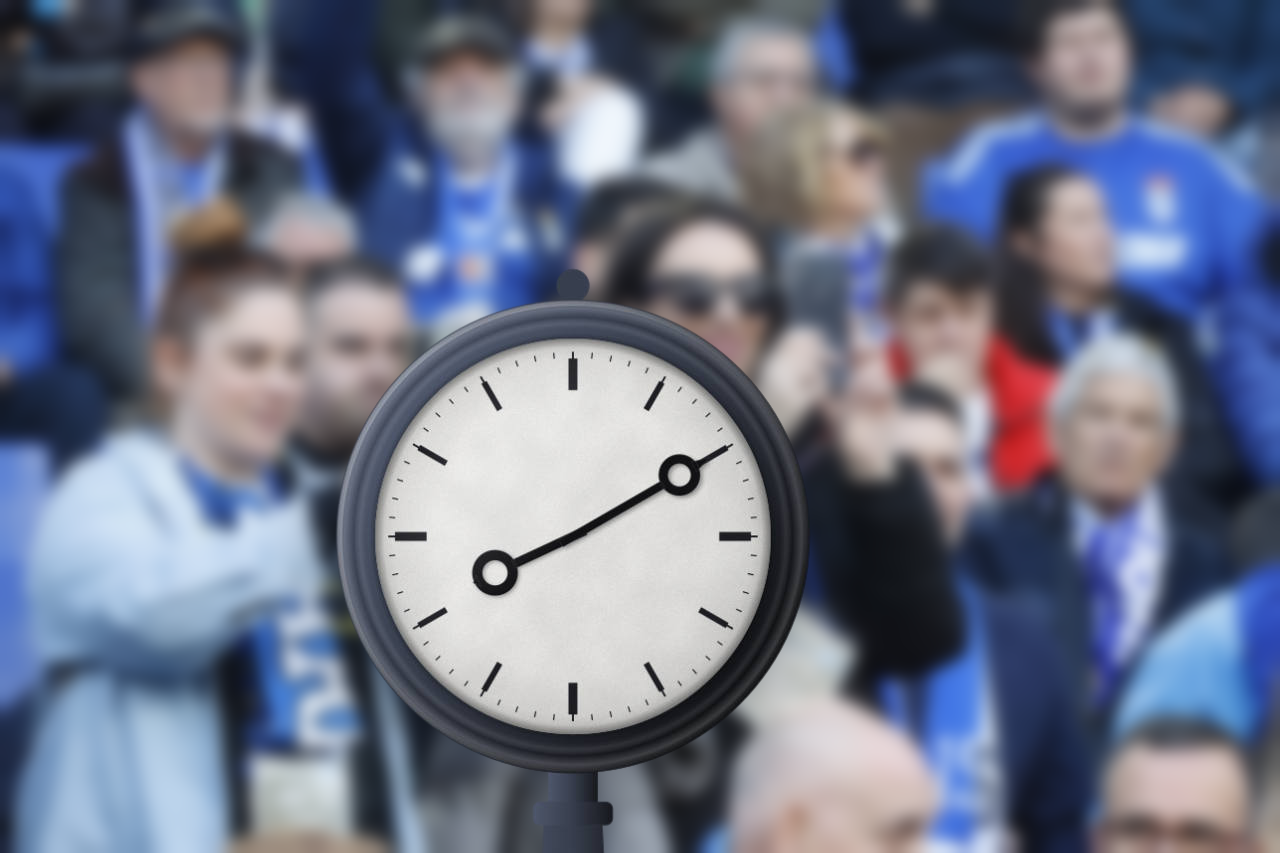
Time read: 8:10
